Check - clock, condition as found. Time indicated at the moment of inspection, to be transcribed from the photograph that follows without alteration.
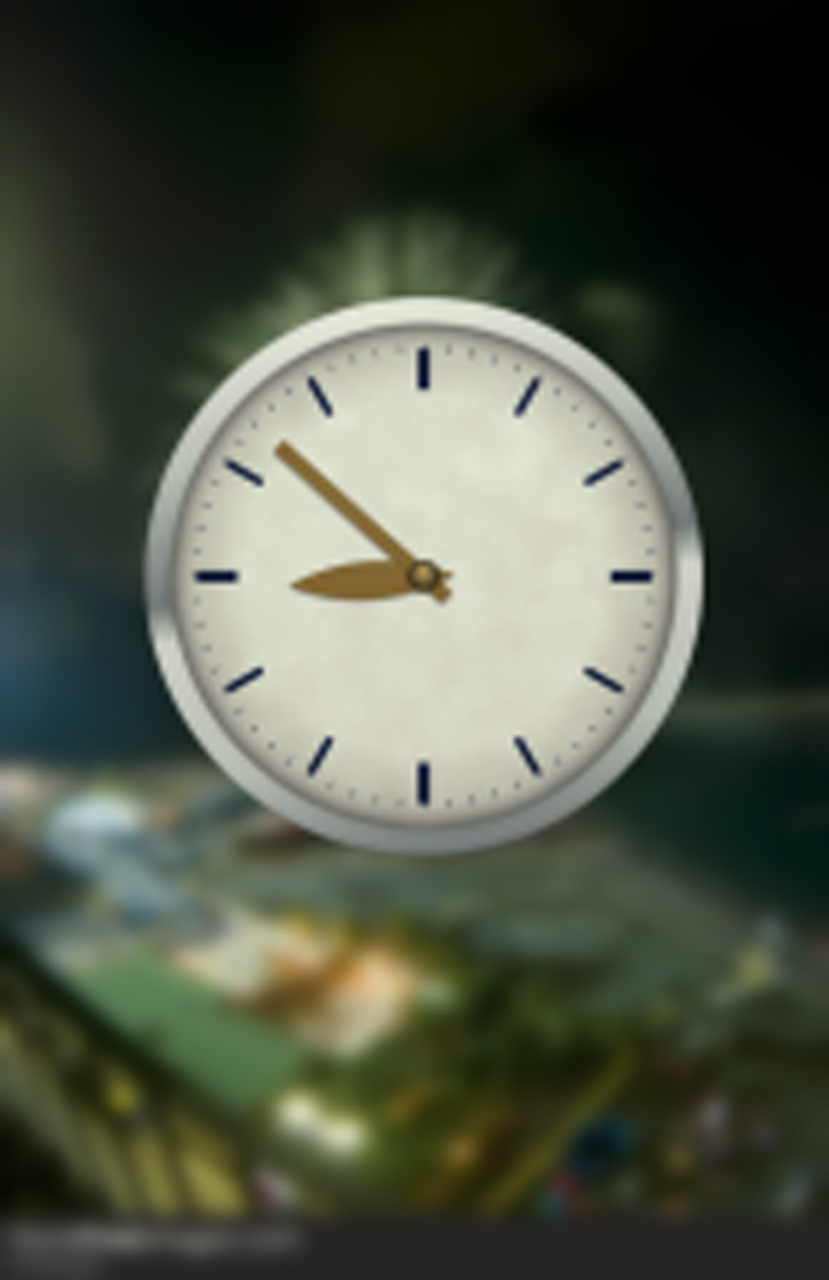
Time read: 8:52
